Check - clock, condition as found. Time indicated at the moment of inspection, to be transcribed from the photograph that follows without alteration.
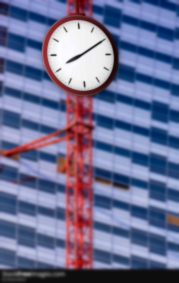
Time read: 8:10
